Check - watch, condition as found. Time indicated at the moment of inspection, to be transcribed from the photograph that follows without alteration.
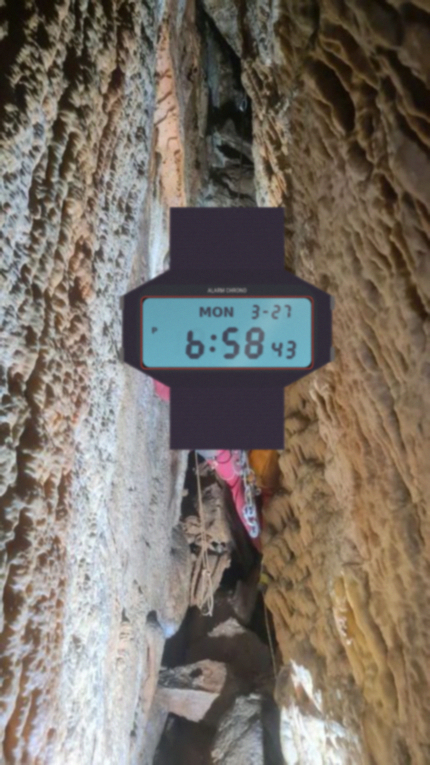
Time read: 6:58:43
